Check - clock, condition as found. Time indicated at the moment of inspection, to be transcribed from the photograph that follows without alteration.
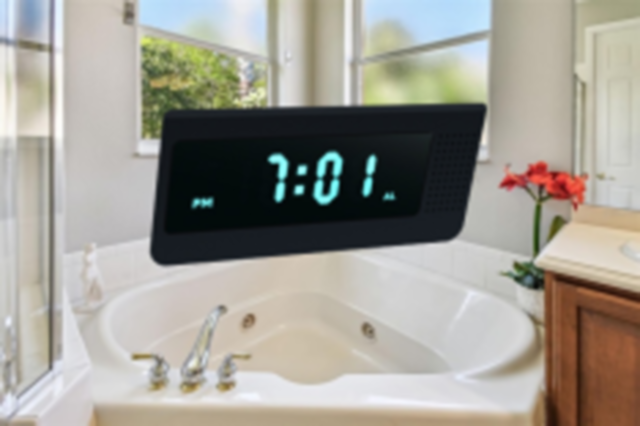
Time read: 7:01
